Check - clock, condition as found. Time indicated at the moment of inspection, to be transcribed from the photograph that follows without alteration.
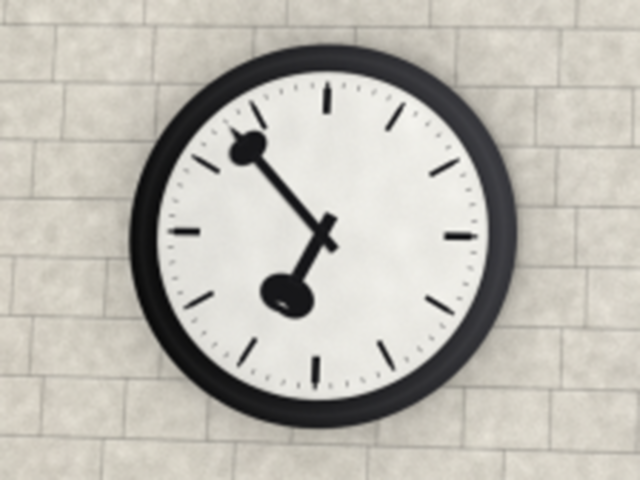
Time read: 6:53
